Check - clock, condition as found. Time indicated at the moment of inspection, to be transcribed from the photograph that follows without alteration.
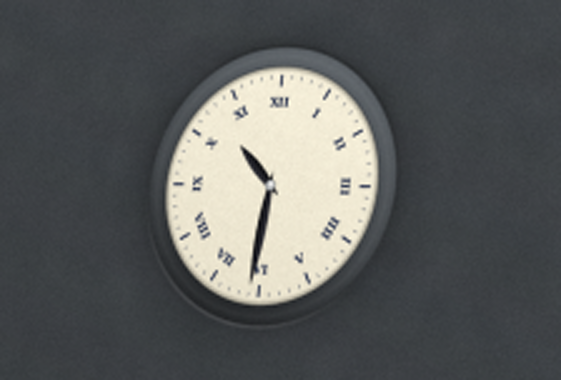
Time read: 10:31
